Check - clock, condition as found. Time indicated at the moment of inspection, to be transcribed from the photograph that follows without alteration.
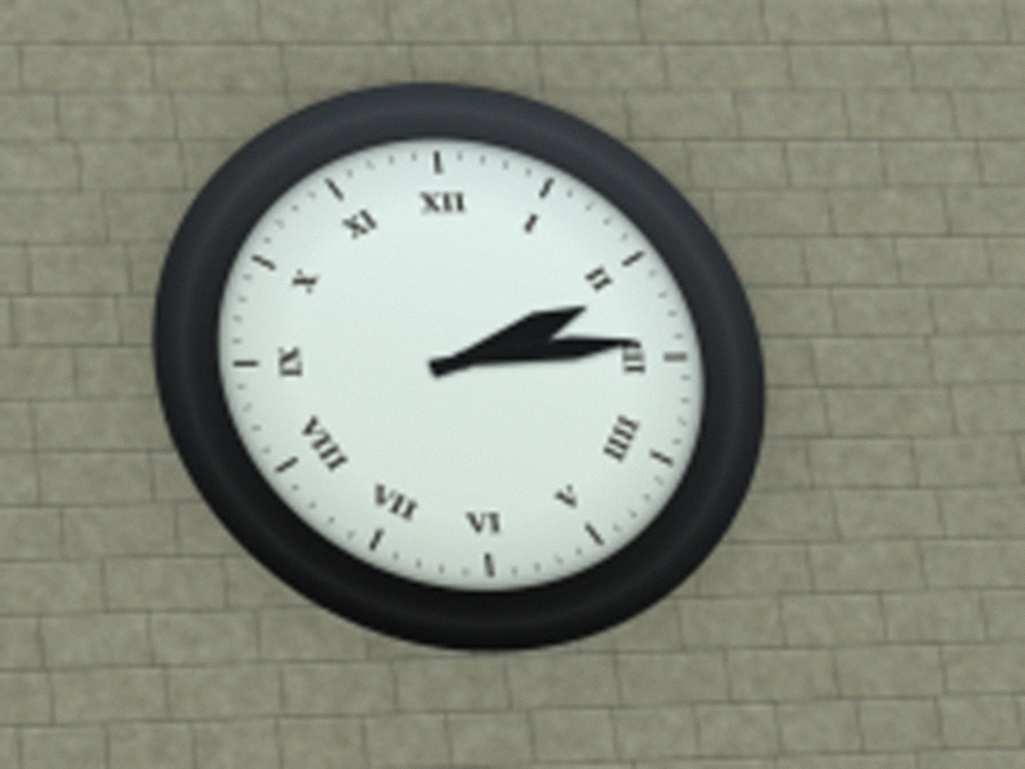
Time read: 2:14
